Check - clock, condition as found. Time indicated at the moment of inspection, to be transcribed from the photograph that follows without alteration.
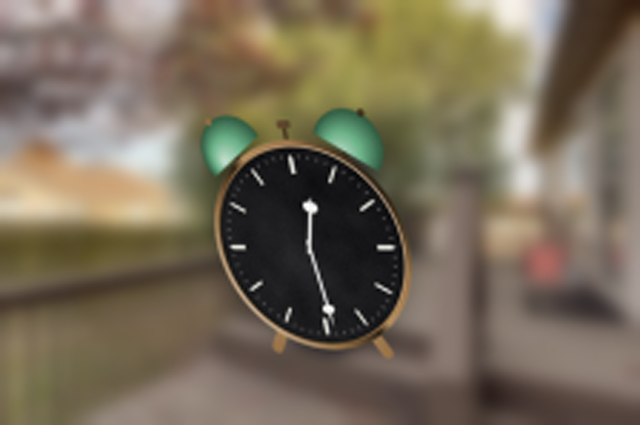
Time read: 12:29
